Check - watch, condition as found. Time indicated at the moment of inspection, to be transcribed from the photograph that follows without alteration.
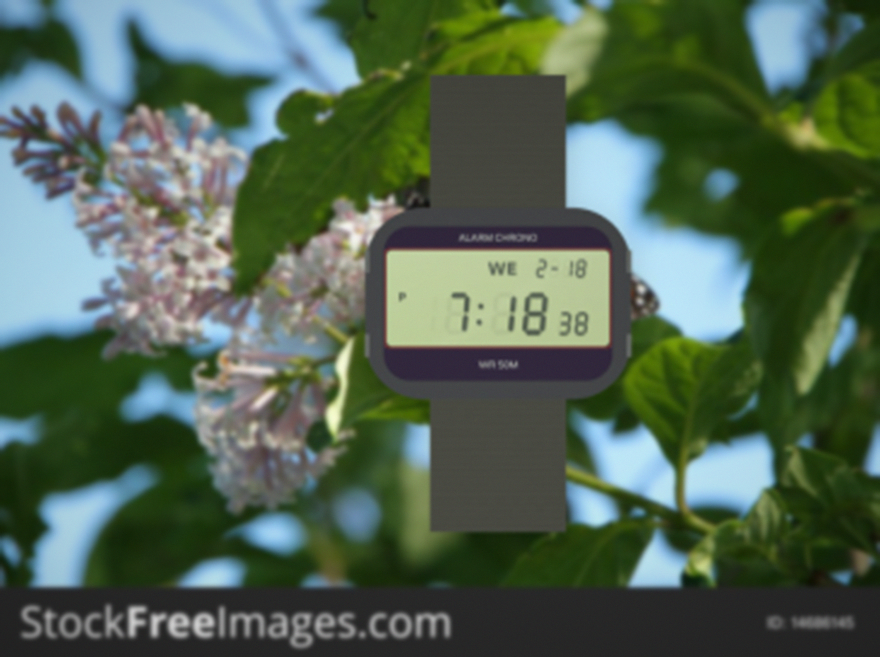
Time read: 7:18:38
